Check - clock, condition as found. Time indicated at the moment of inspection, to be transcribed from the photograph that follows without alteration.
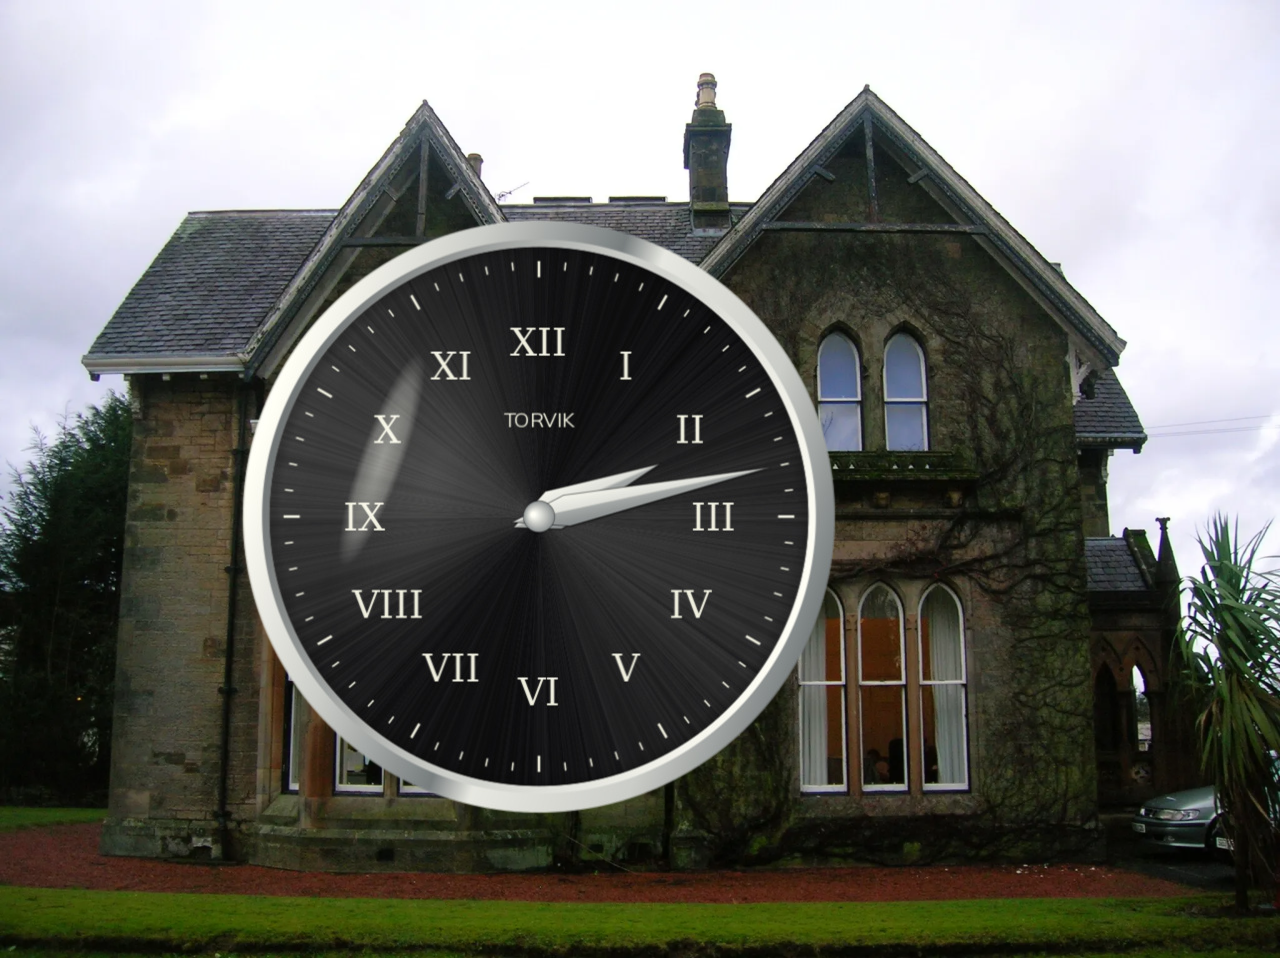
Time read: 2:13
